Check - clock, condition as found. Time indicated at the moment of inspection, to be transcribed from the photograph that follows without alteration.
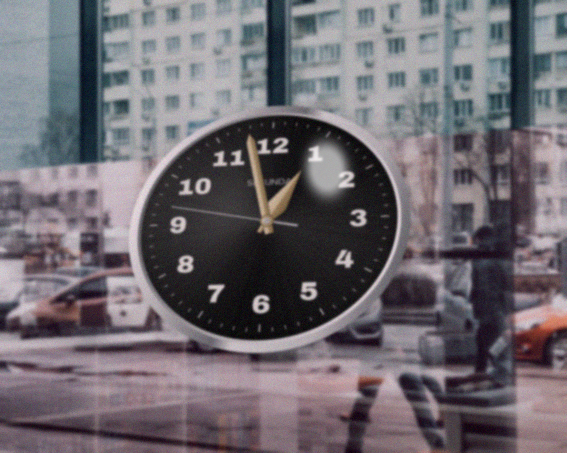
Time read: 12:57:47
